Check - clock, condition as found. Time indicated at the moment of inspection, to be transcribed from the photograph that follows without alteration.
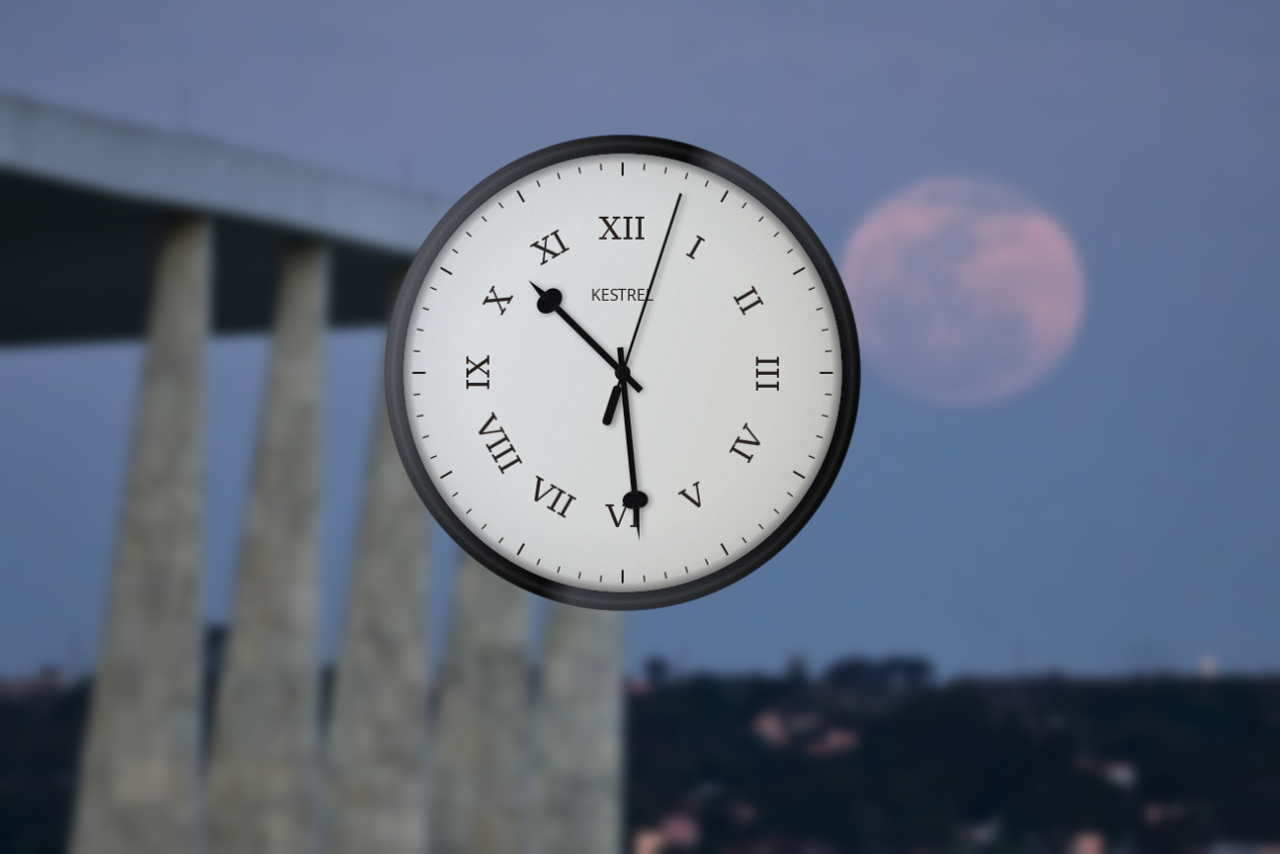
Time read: 10:29:03
